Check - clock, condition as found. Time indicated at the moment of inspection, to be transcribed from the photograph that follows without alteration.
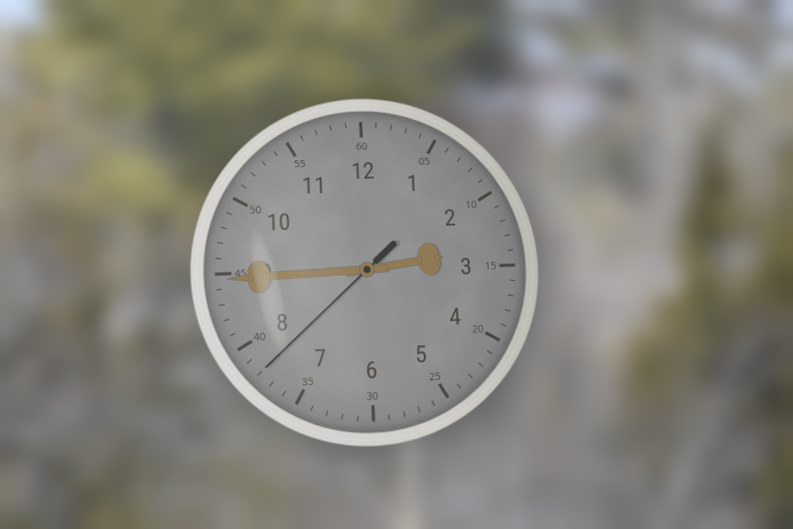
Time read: 2:44:38
